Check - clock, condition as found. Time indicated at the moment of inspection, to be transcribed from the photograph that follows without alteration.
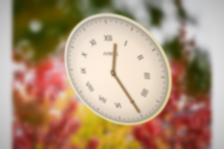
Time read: 12:25
